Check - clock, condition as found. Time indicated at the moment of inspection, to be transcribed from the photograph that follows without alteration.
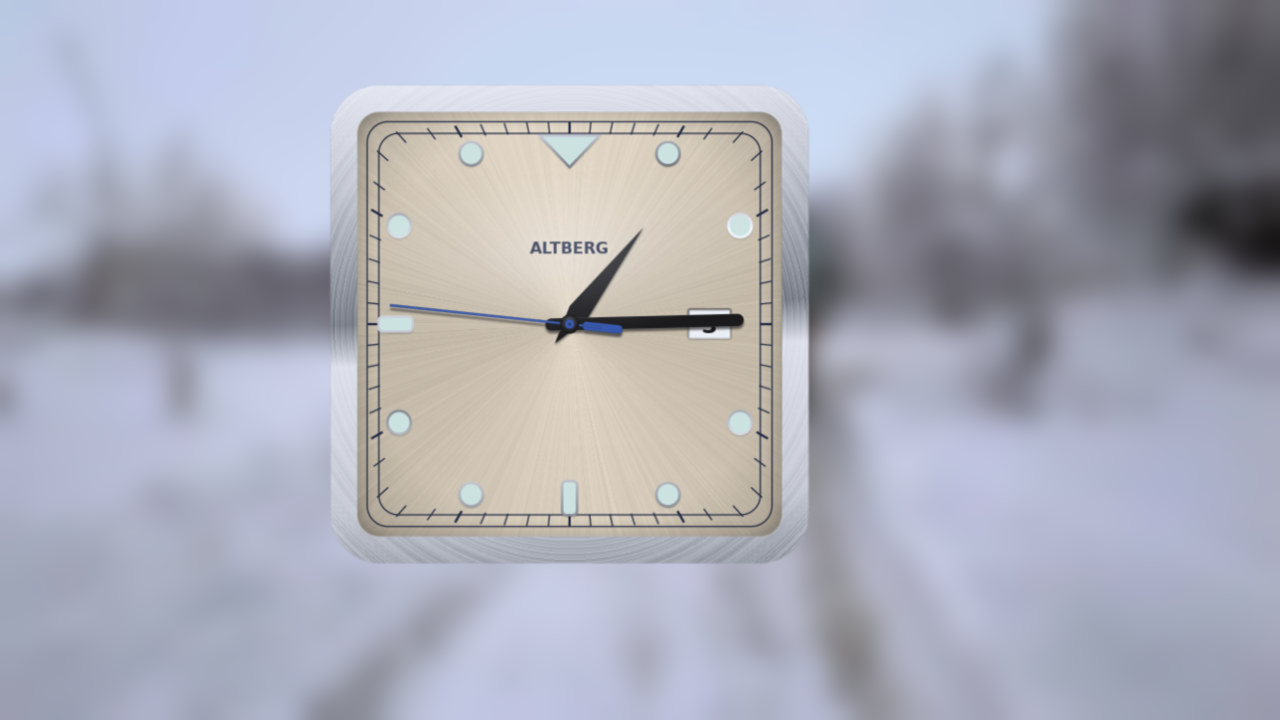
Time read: 1:14:46
